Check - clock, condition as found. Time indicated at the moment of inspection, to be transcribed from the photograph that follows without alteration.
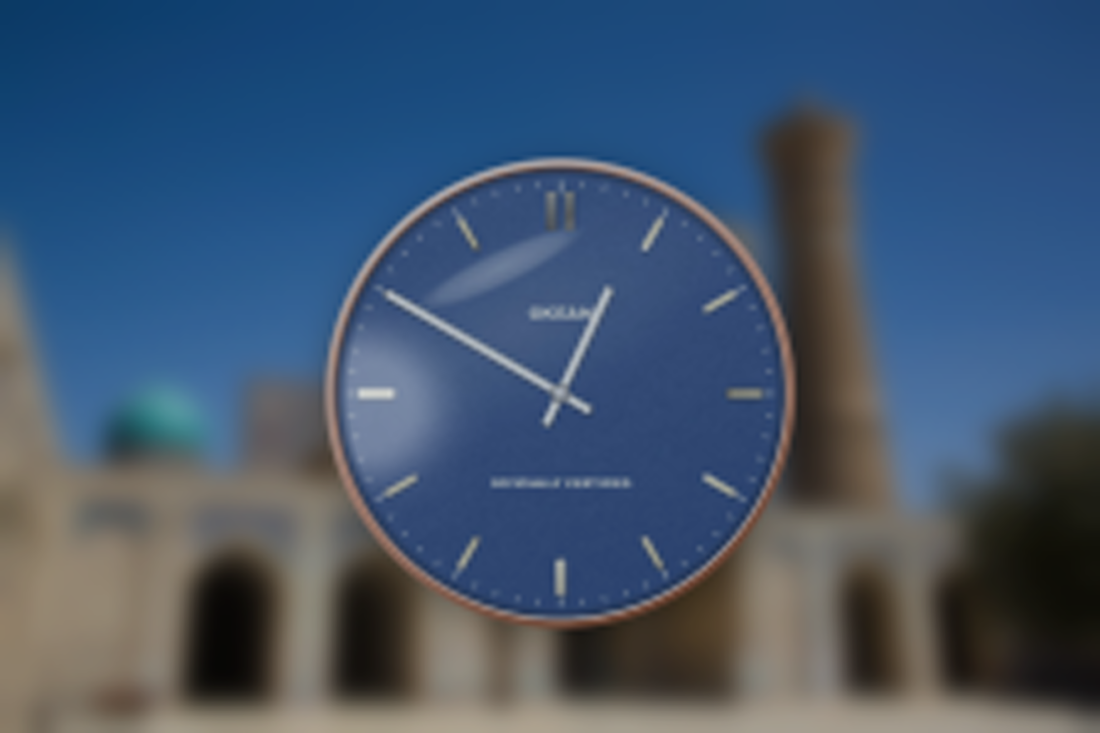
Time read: 12:50
